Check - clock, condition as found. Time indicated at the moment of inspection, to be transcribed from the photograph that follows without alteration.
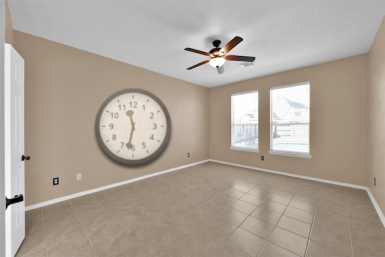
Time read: 11:32
